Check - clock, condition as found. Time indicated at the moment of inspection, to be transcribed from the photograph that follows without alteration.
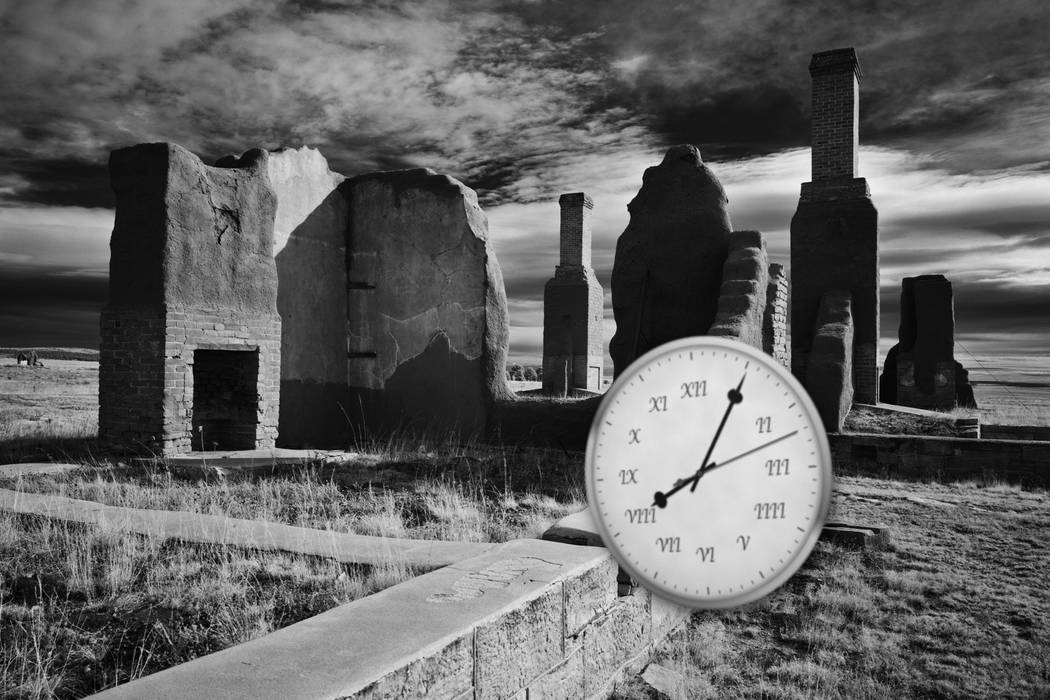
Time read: 8:05:12
